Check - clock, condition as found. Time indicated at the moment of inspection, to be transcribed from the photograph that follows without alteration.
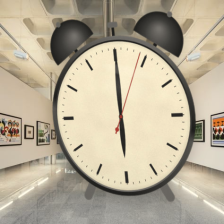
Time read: 6:00:04
